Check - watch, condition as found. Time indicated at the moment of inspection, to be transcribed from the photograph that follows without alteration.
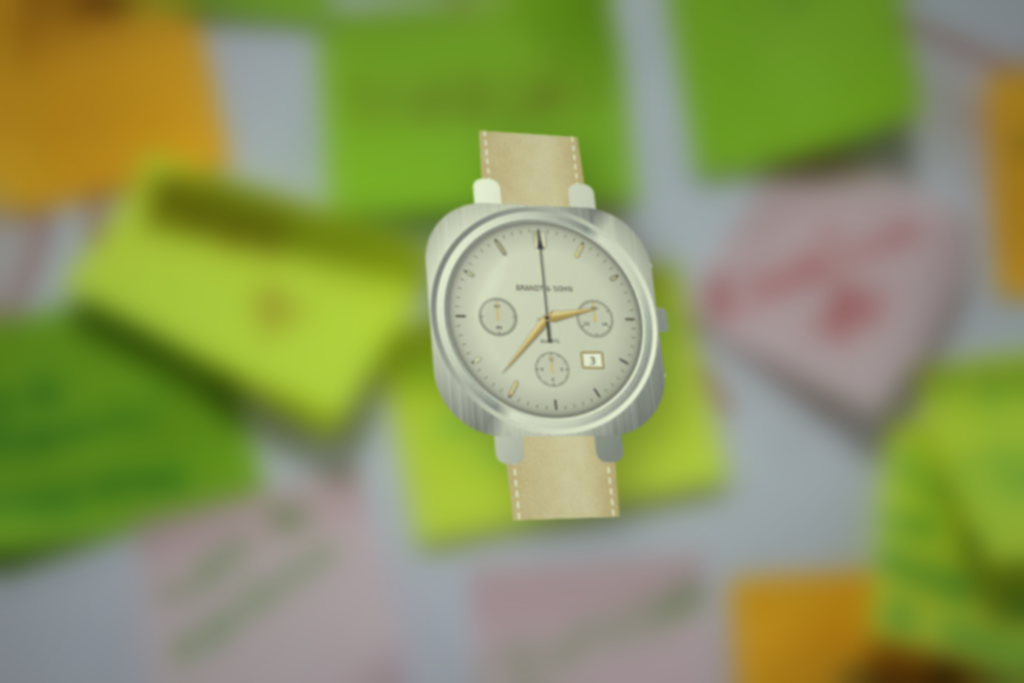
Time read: 2:37
